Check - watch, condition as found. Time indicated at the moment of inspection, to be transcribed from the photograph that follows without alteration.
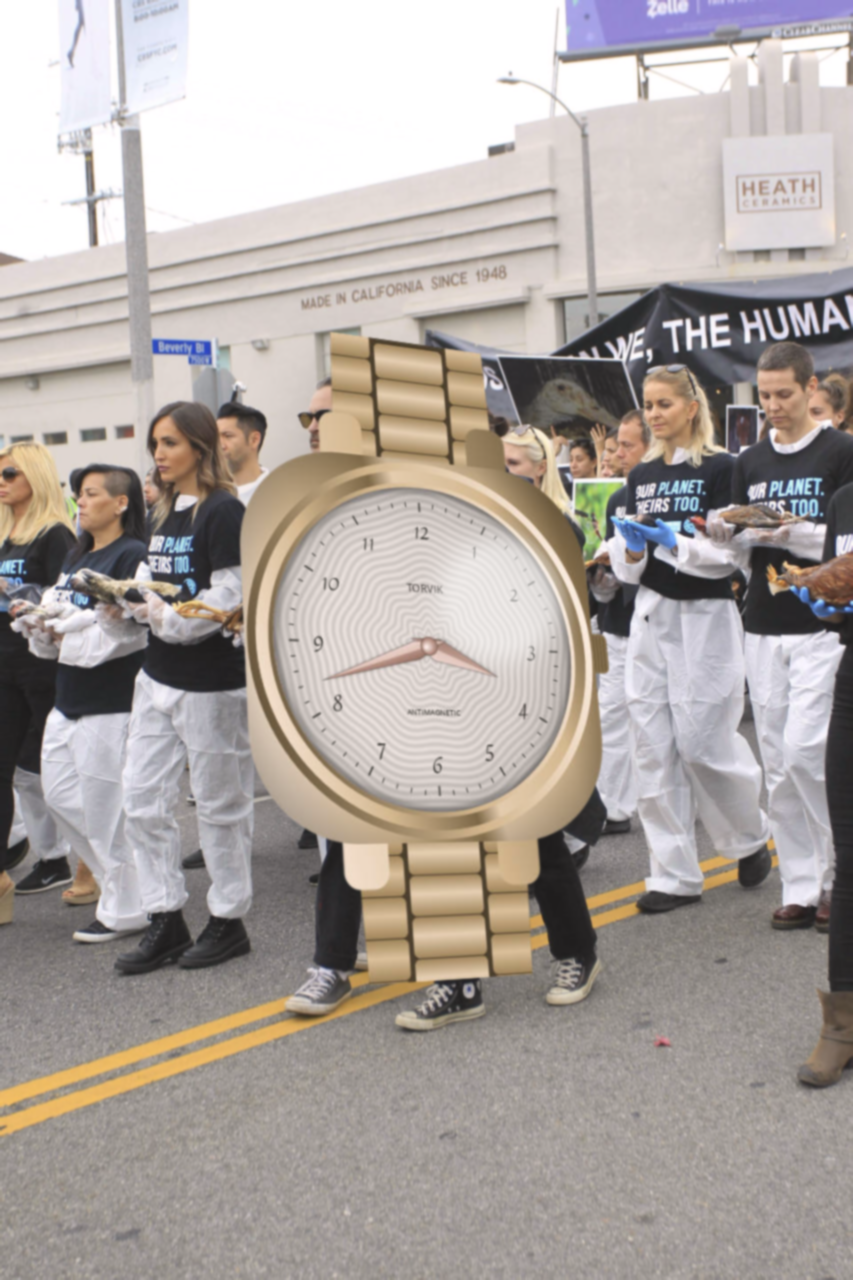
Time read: 3:42
